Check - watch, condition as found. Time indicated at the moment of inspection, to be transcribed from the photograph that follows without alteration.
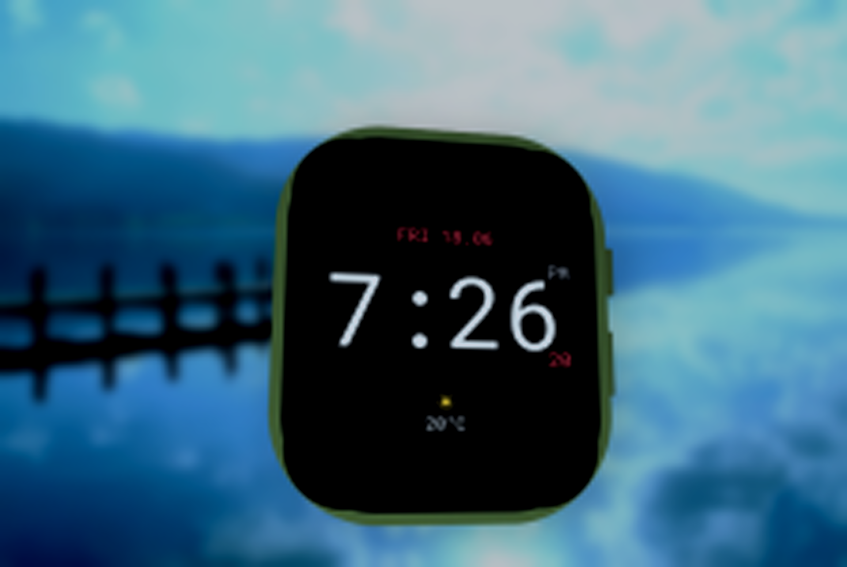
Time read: 7:26
